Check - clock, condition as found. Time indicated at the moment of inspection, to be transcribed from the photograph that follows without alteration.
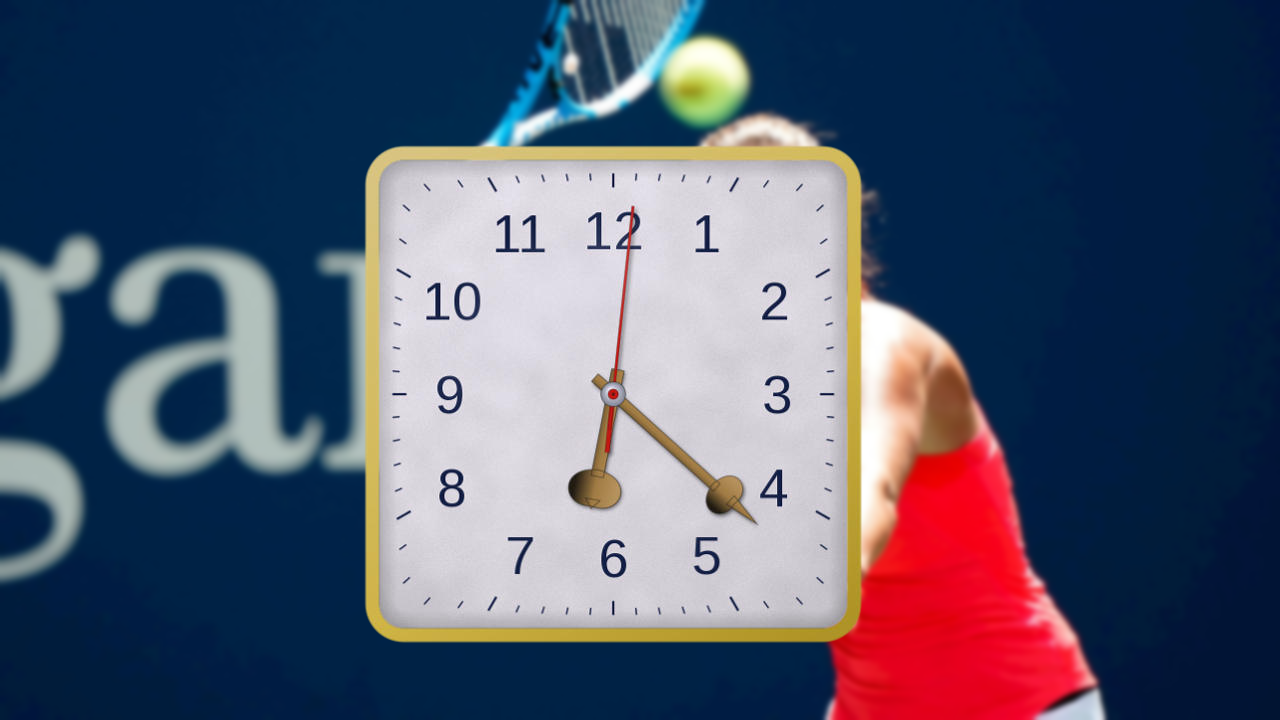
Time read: 6:22:01
